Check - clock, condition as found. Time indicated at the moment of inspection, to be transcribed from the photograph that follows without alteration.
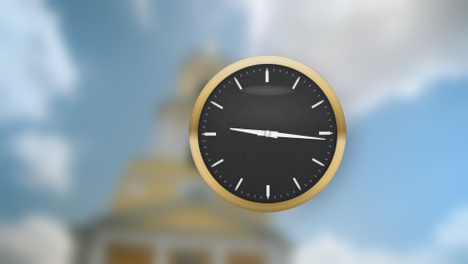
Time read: 9:16
